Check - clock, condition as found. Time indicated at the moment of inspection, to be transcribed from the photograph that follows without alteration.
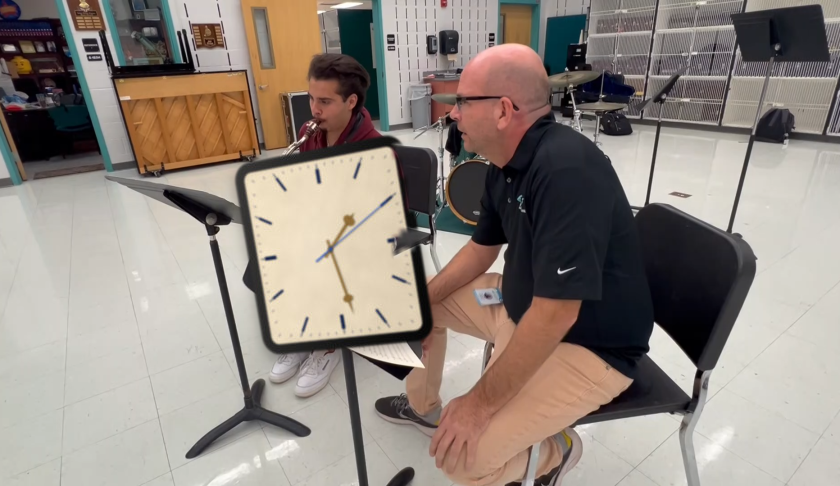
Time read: 1:28:10
